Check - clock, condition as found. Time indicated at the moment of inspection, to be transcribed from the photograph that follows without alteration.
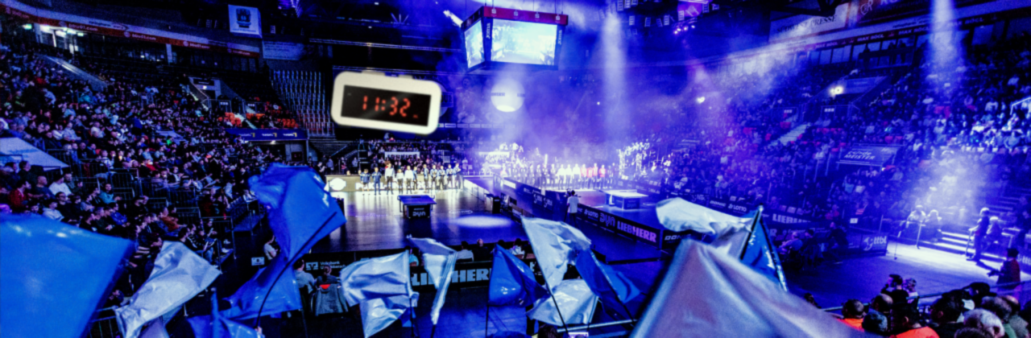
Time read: 11:32
